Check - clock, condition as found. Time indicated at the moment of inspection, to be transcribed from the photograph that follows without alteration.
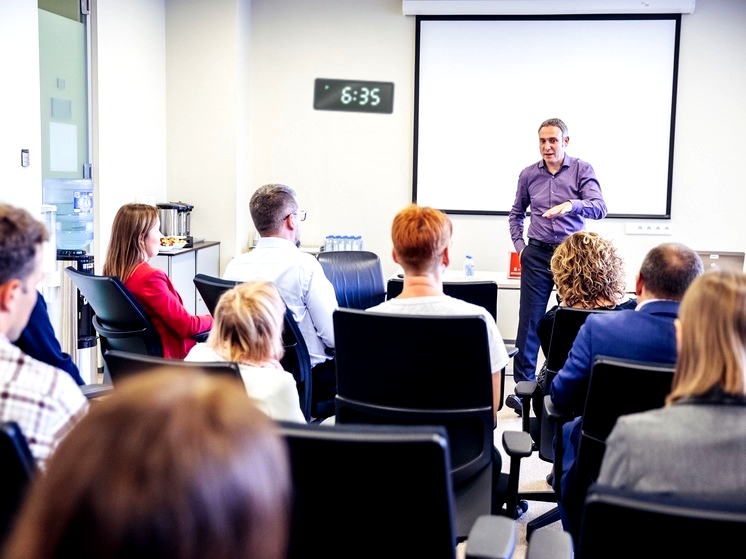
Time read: 6:35
